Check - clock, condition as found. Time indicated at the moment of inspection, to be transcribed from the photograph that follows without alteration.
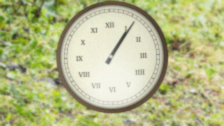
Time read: 1:06
